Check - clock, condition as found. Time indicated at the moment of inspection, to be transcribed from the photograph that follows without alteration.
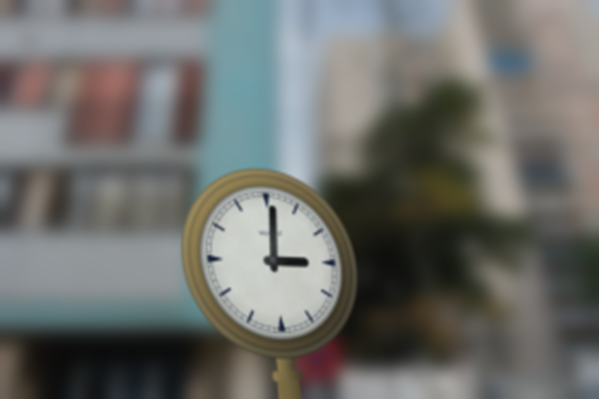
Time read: 3:01
